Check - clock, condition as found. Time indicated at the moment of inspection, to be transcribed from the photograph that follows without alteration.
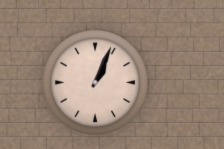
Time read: 1:04
